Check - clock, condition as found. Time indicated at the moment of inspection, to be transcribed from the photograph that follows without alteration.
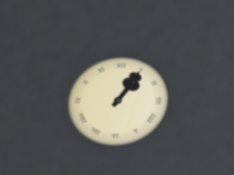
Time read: 1:05
